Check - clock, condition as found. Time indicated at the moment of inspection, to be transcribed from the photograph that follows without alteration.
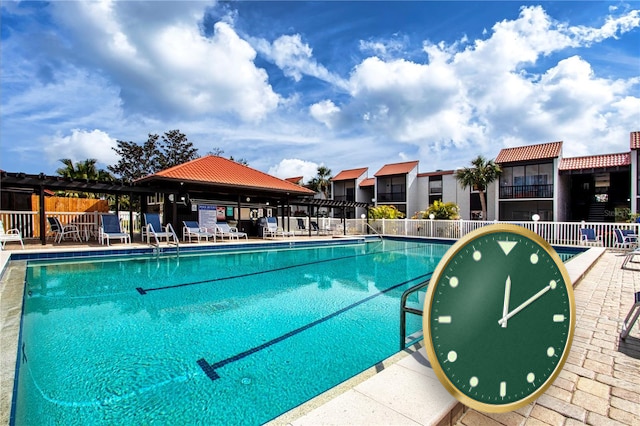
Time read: 12:10
